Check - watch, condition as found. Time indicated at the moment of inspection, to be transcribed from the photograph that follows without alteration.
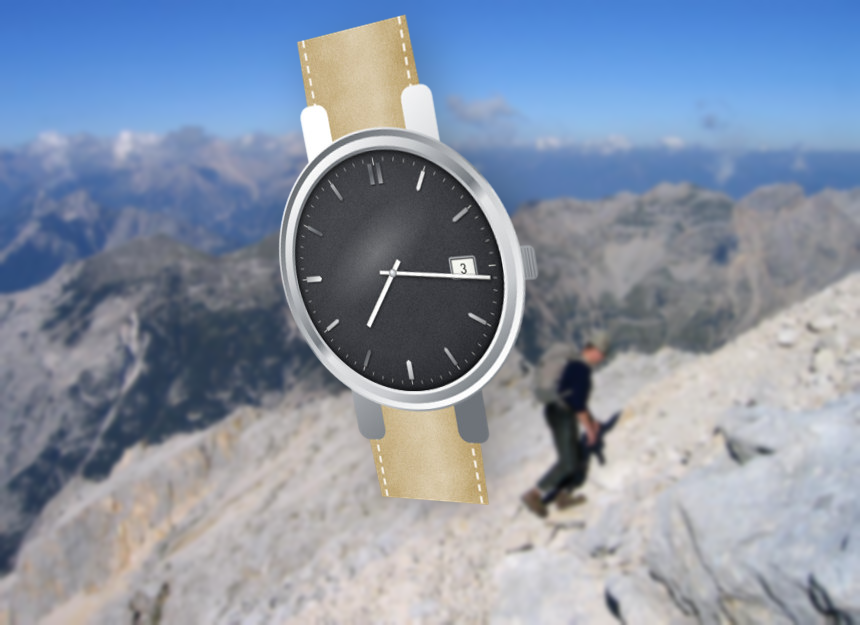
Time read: 7:16
